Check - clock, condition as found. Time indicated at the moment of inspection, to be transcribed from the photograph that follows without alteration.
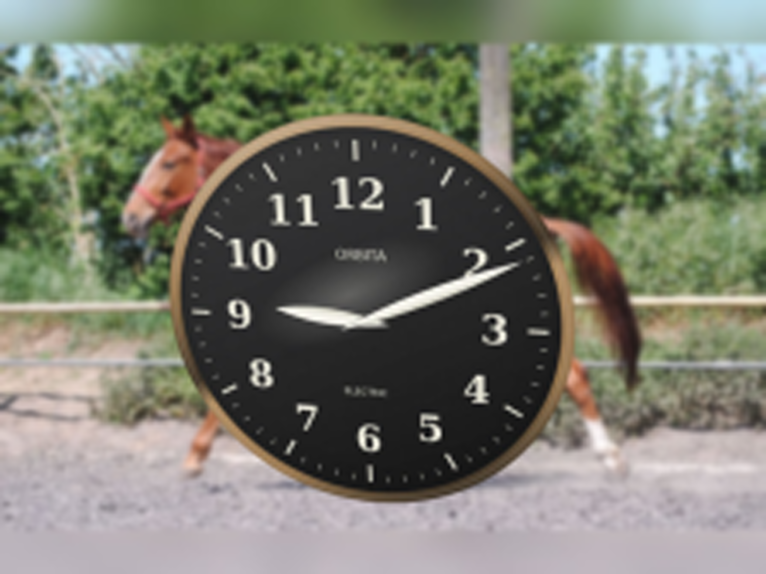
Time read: 9:11
